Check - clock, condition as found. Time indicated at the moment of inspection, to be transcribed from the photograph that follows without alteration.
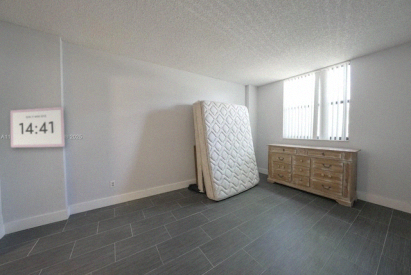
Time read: 14:41
